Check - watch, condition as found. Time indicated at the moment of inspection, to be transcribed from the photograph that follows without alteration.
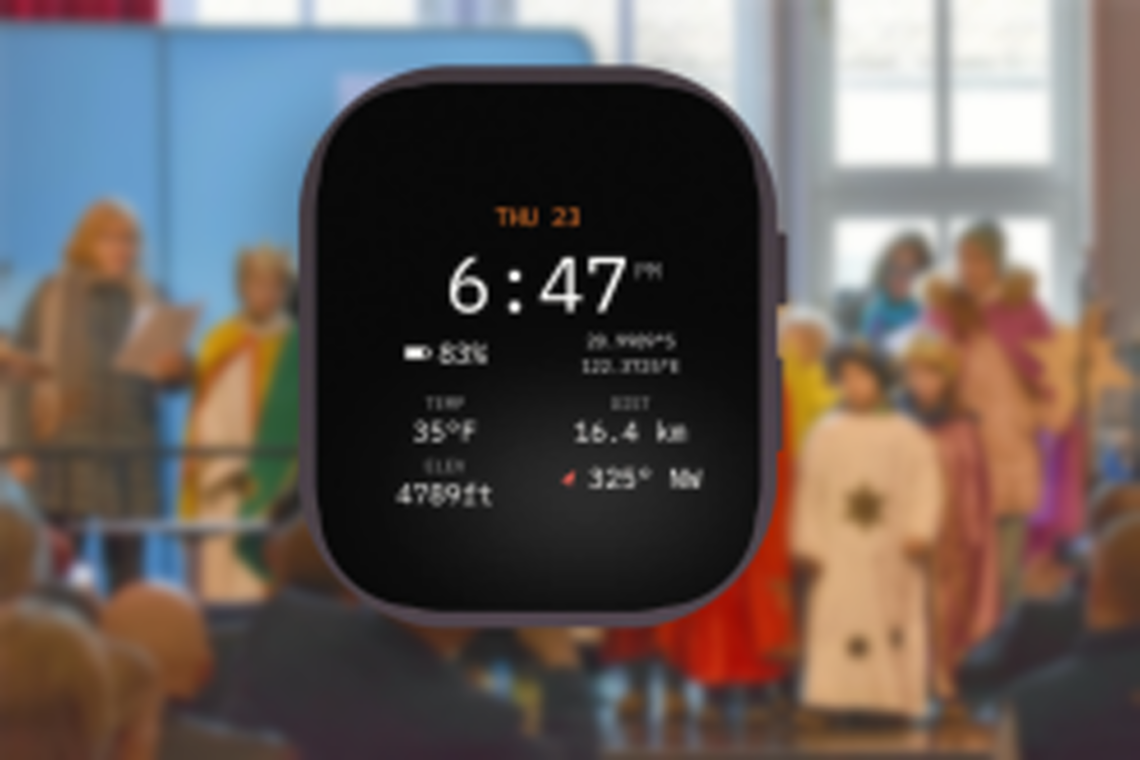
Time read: 6:47
